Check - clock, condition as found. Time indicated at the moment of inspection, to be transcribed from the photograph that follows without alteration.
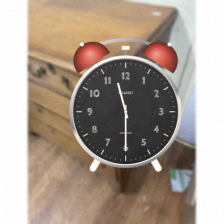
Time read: 11:30
